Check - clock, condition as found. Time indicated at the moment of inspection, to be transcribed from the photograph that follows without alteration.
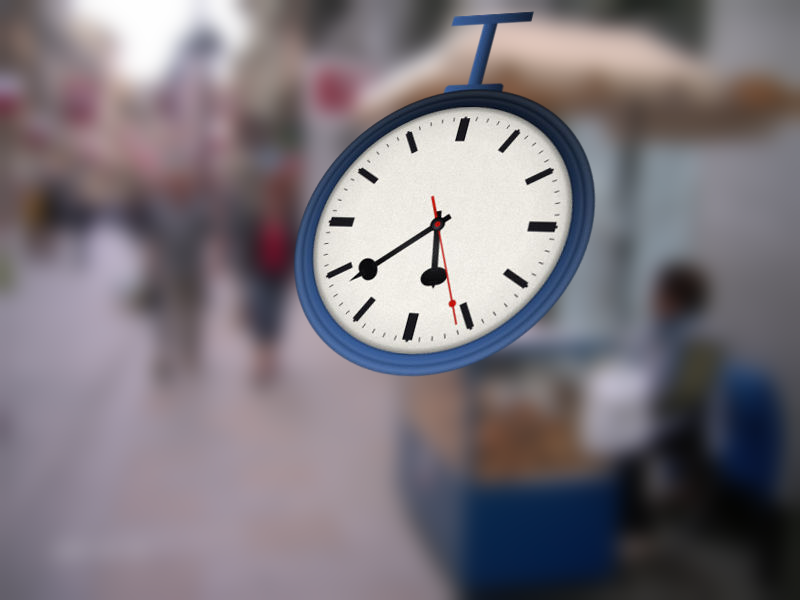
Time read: 5:38:26
